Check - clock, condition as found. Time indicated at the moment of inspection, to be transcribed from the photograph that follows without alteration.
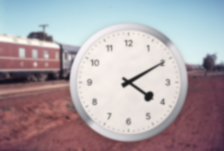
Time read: 4:10
